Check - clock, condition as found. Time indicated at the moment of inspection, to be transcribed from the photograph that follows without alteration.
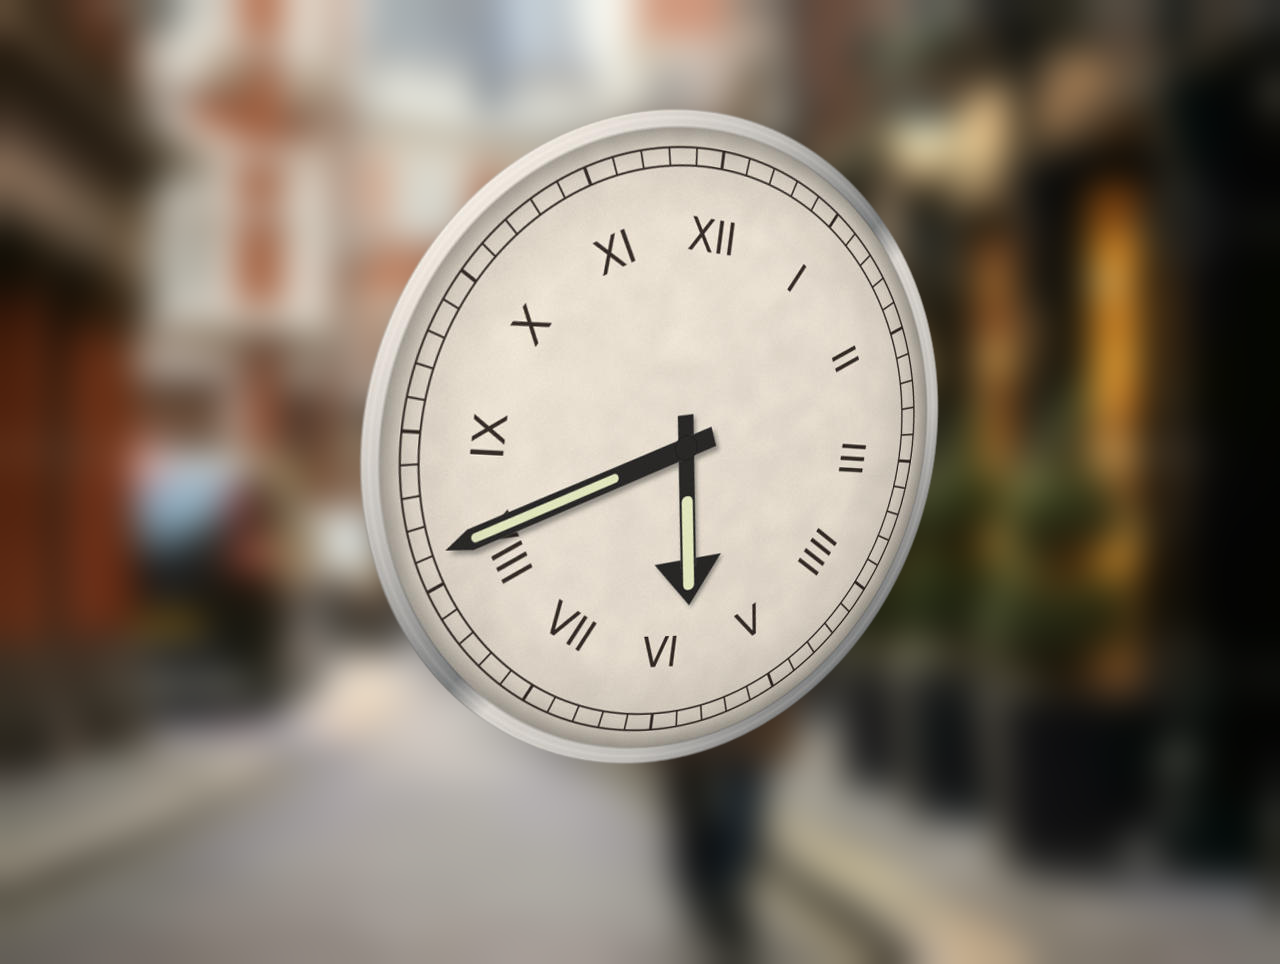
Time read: 5:41
